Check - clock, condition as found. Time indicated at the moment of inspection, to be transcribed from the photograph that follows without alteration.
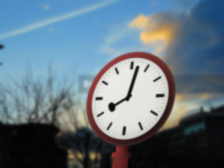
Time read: 8:02
